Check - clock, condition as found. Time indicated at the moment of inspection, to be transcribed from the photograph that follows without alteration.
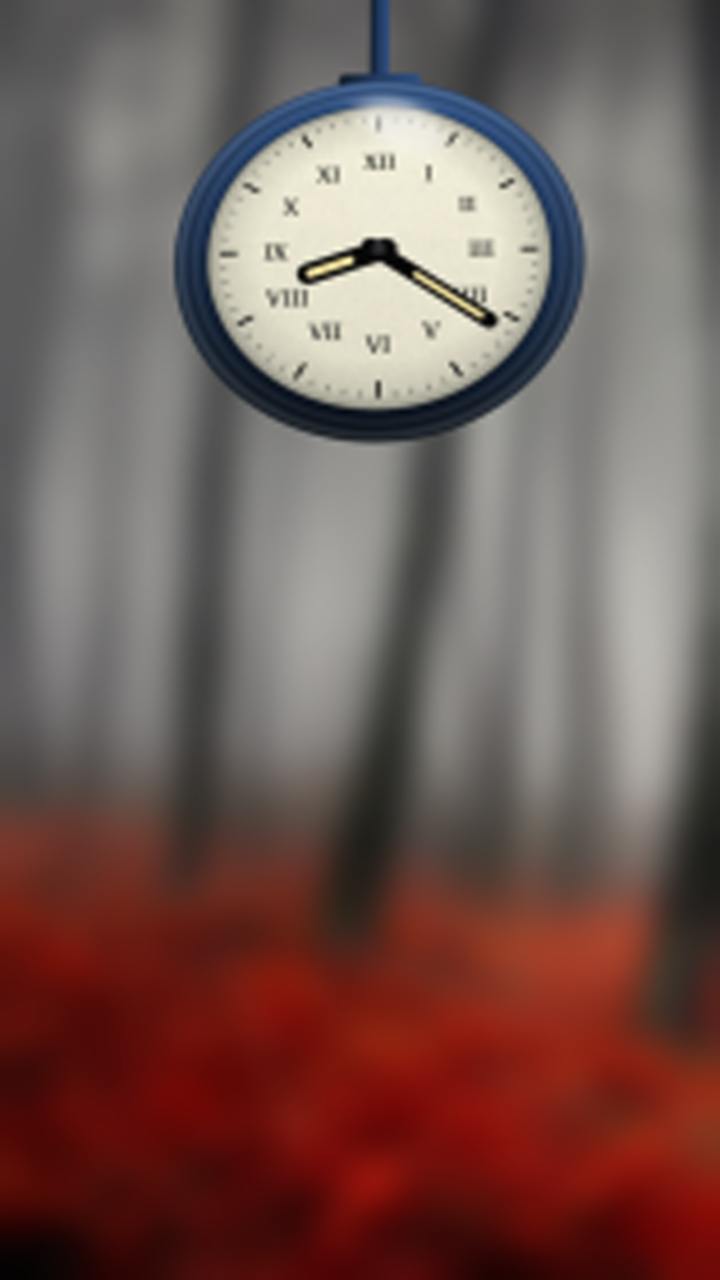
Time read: 8:21
